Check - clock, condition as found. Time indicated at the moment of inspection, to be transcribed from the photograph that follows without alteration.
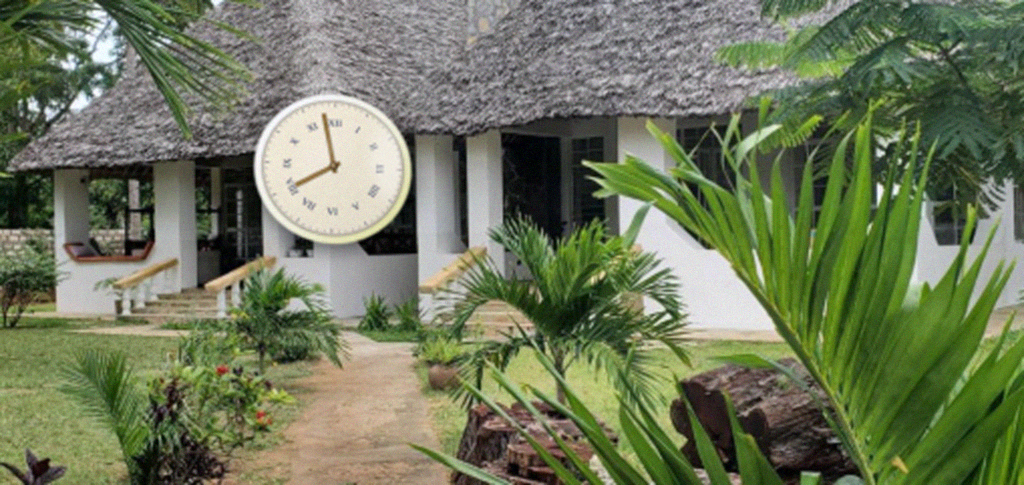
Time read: 7:58
